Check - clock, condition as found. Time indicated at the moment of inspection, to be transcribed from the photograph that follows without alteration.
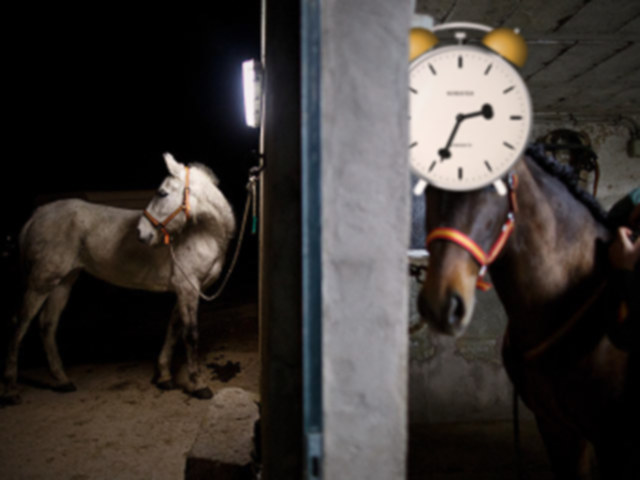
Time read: 2:34
